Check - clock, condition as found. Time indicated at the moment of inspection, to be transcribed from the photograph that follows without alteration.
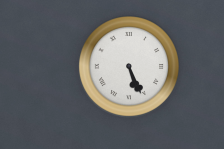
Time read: 5:26
